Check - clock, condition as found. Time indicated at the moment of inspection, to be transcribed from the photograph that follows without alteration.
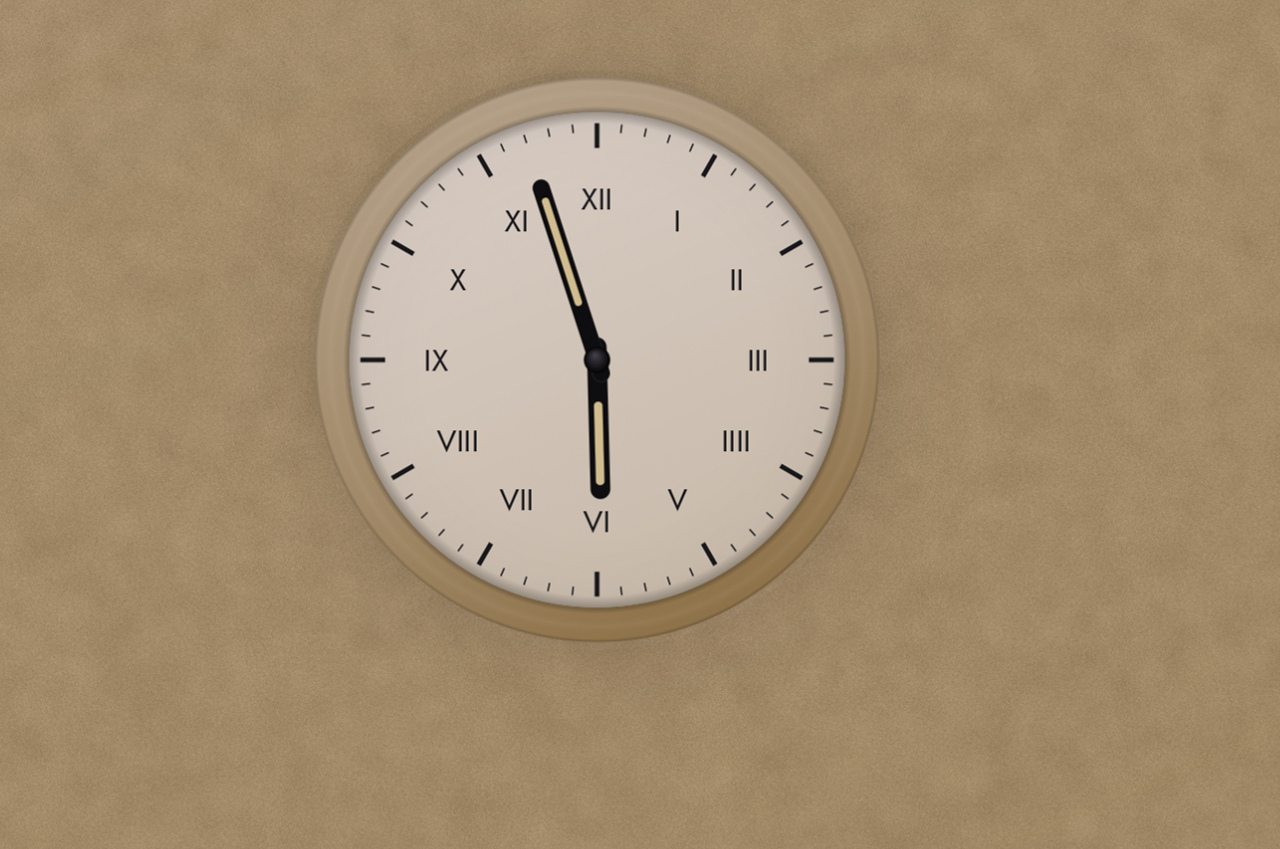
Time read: 5:57
